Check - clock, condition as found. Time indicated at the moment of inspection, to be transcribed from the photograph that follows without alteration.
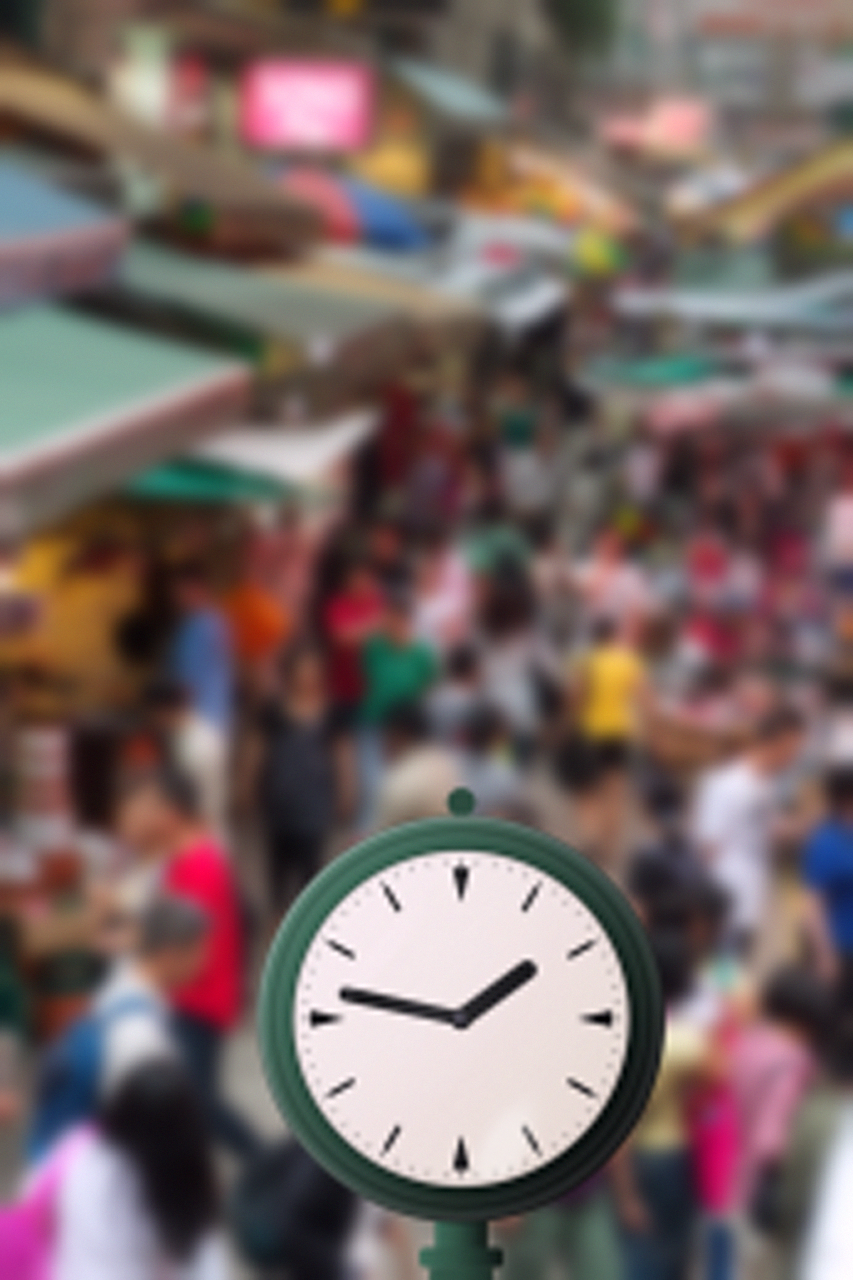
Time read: 1:47
